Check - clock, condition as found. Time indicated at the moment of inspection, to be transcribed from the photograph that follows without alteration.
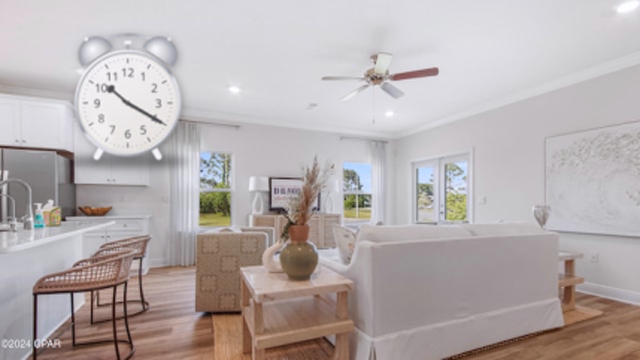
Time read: 10:20
